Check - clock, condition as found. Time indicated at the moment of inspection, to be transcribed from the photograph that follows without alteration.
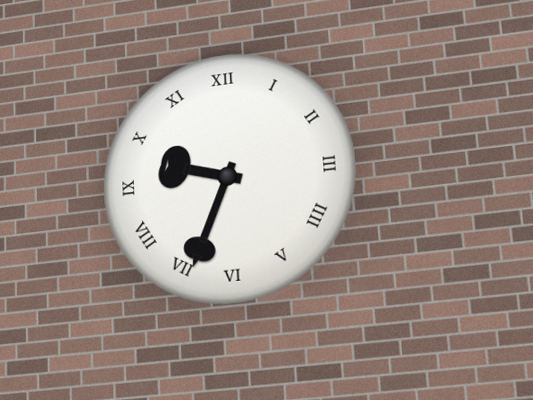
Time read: 9:34
